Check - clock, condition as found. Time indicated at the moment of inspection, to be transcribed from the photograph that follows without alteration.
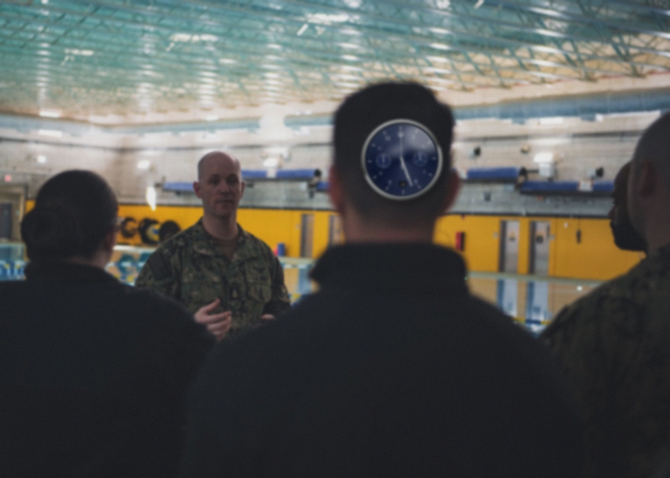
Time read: 5:27
